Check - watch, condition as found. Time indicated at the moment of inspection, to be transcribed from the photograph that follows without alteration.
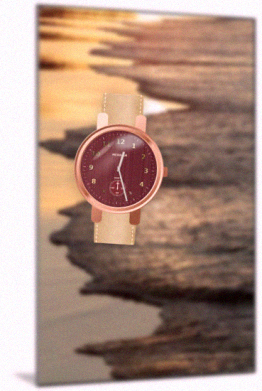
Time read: 12:27
